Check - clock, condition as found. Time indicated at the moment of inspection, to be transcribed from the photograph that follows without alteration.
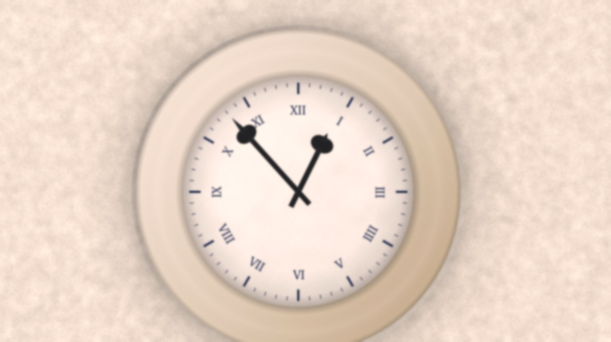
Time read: 12:53
